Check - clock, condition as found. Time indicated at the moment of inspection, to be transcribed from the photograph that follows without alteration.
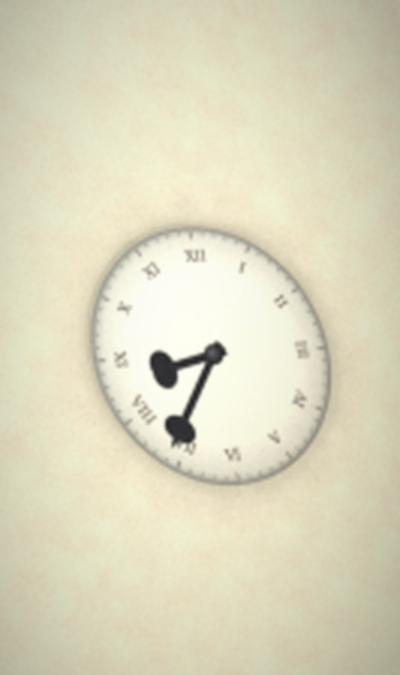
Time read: 8:36
